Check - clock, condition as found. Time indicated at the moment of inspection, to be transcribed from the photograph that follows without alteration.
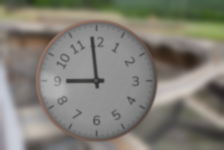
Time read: 8:59
